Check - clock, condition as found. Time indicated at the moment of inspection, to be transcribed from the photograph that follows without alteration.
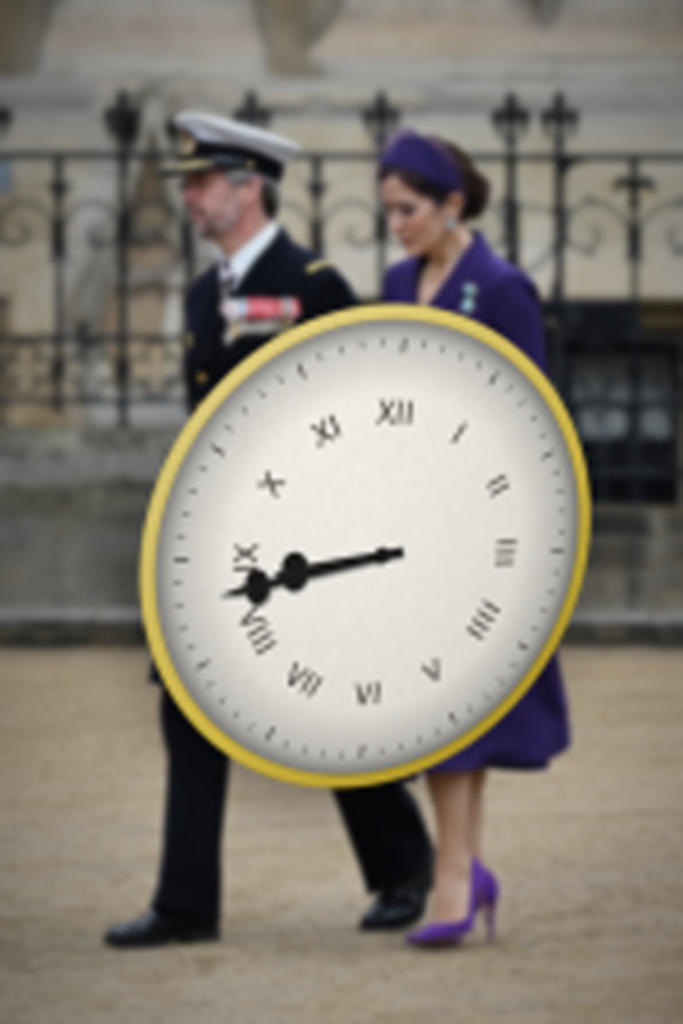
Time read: 8:43
